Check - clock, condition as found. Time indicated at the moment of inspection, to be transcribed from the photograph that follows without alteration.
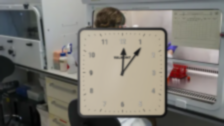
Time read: 12:06
